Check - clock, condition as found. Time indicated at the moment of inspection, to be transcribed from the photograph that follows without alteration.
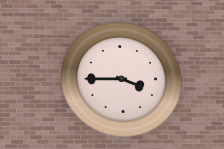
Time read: 3:45
